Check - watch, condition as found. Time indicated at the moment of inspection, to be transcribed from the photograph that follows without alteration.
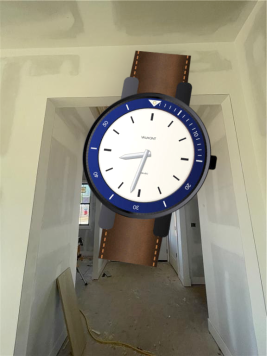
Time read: 8:32
